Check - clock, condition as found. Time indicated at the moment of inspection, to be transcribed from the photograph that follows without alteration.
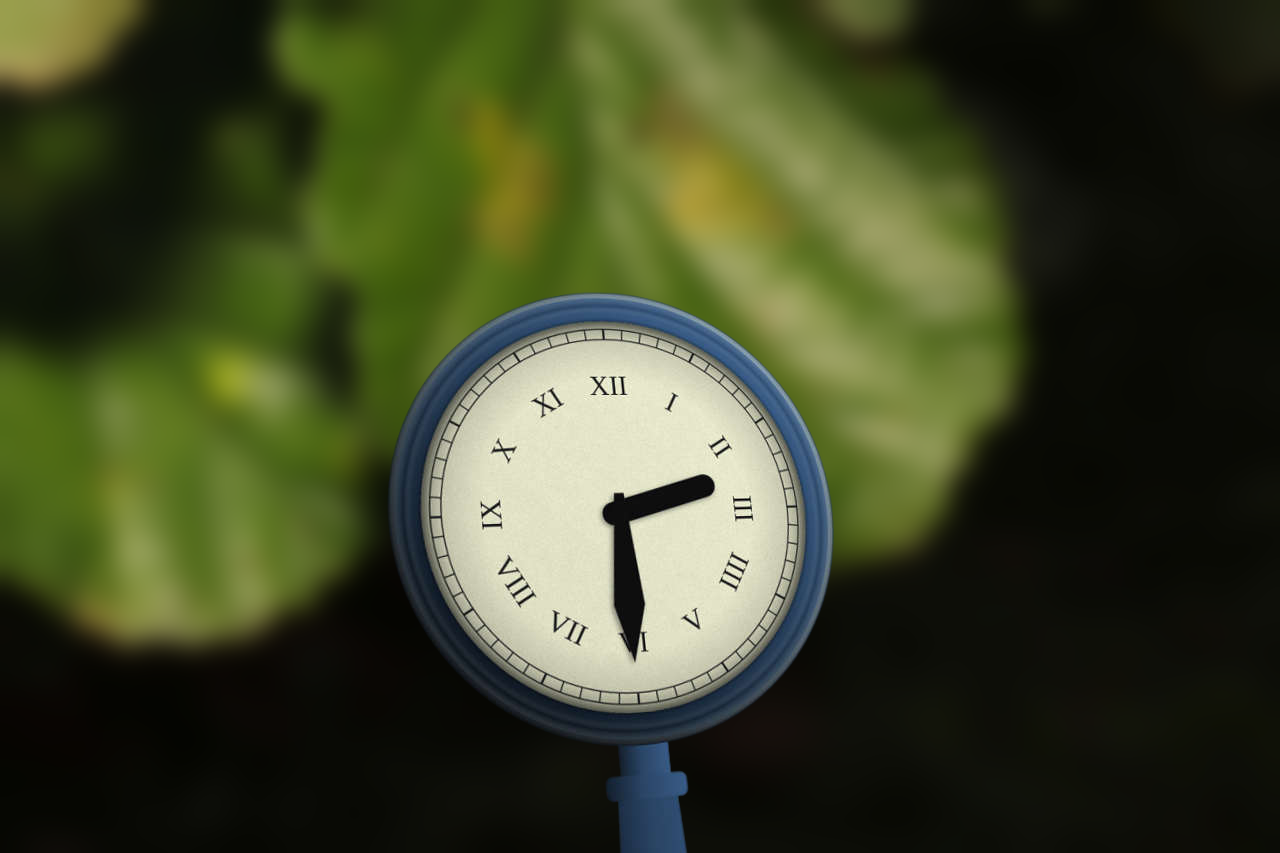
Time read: 2:30
